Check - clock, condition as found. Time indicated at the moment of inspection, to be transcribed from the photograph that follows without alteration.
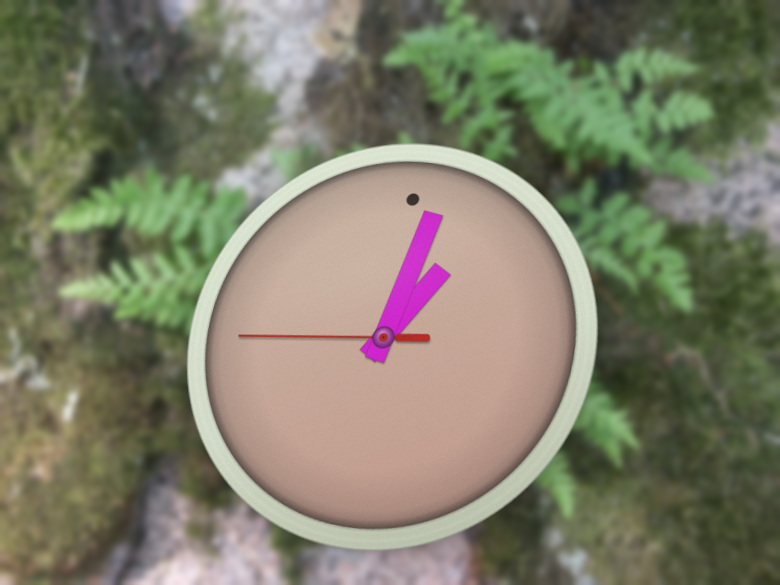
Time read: 1:01:44
